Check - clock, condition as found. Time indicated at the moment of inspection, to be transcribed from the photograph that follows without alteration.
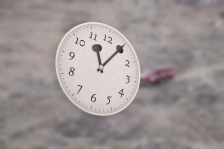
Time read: 11:05
